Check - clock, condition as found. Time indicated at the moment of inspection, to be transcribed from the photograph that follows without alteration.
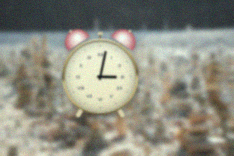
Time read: 3:02
